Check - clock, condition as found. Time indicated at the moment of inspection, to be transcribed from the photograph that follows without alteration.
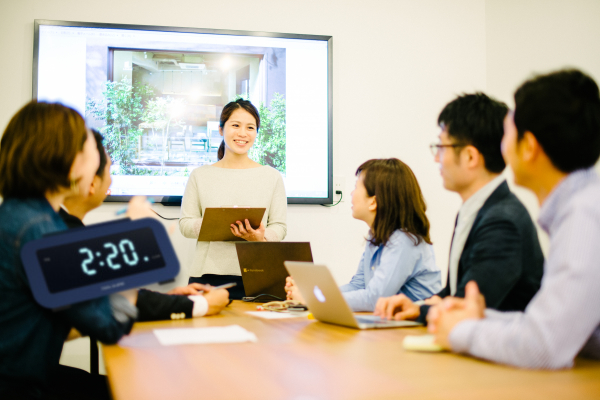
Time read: 2:20
